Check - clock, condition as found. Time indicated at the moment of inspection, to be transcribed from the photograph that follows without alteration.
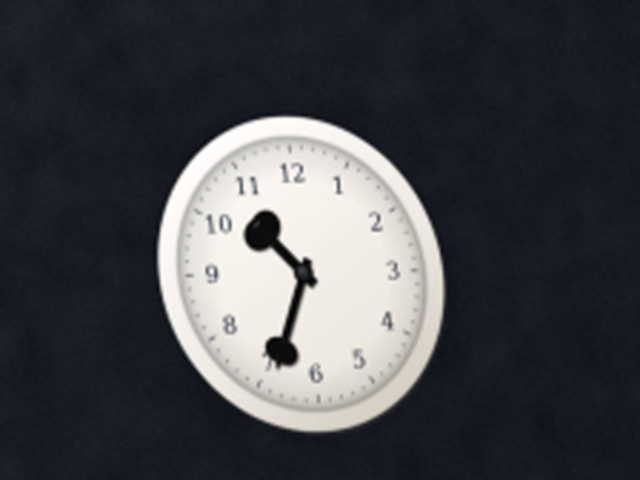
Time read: 10:34
